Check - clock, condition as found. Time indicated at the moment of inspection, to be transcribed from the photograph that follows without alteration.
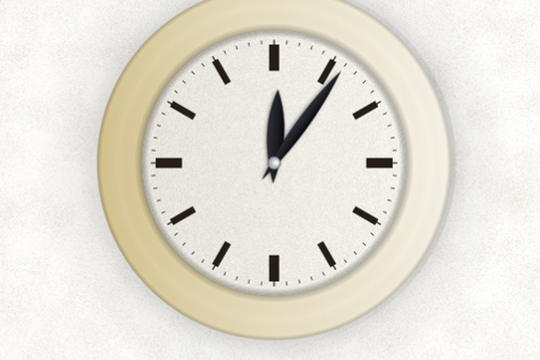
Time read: 12:06
